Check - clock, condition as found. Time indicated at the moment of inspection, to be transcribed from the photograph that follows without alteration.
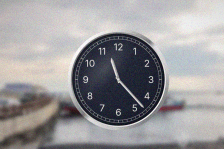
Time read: 11:23
